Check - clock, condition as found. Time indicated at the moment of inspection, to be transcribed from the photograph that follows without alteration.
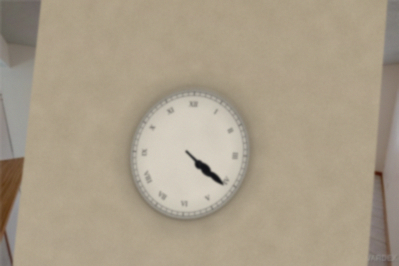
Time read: 4:21
